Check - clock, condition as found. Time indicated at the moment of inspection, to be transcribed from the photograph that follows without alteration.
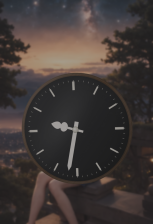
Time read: 9:32
